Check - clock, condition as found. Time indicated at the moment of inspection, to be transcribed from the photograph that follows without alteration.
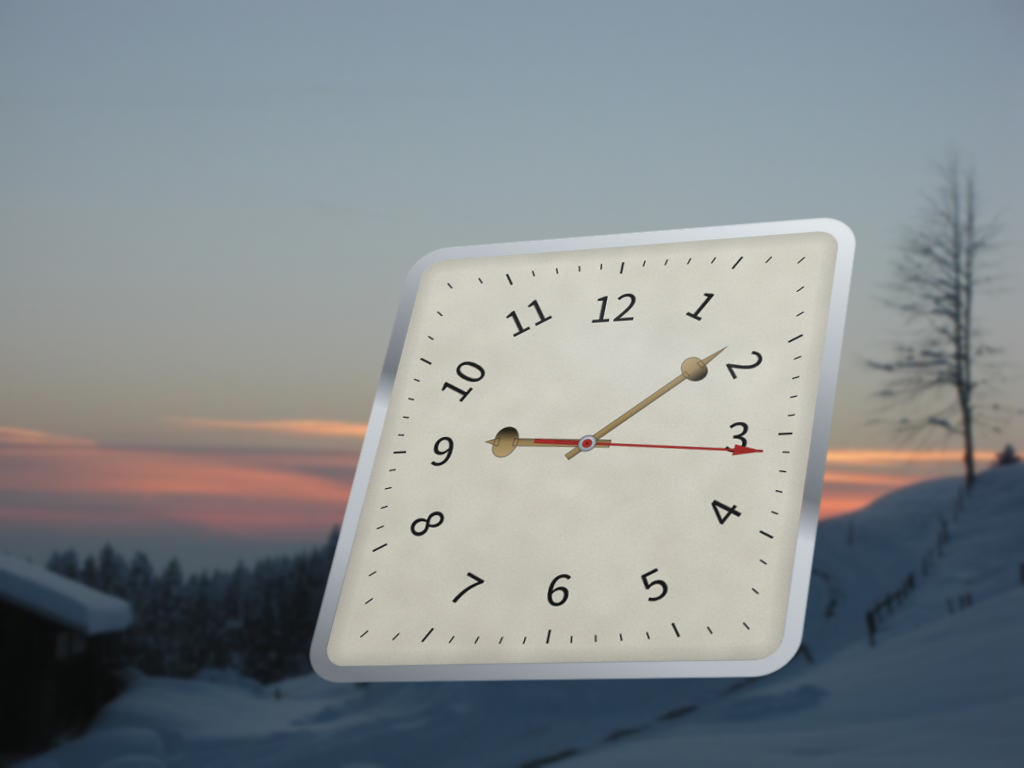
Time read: 9:08:16
